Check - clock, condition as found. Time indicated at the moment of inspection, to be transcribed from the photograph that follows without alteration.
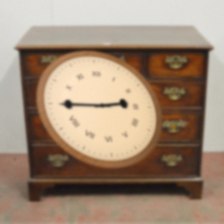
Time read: 2:45
